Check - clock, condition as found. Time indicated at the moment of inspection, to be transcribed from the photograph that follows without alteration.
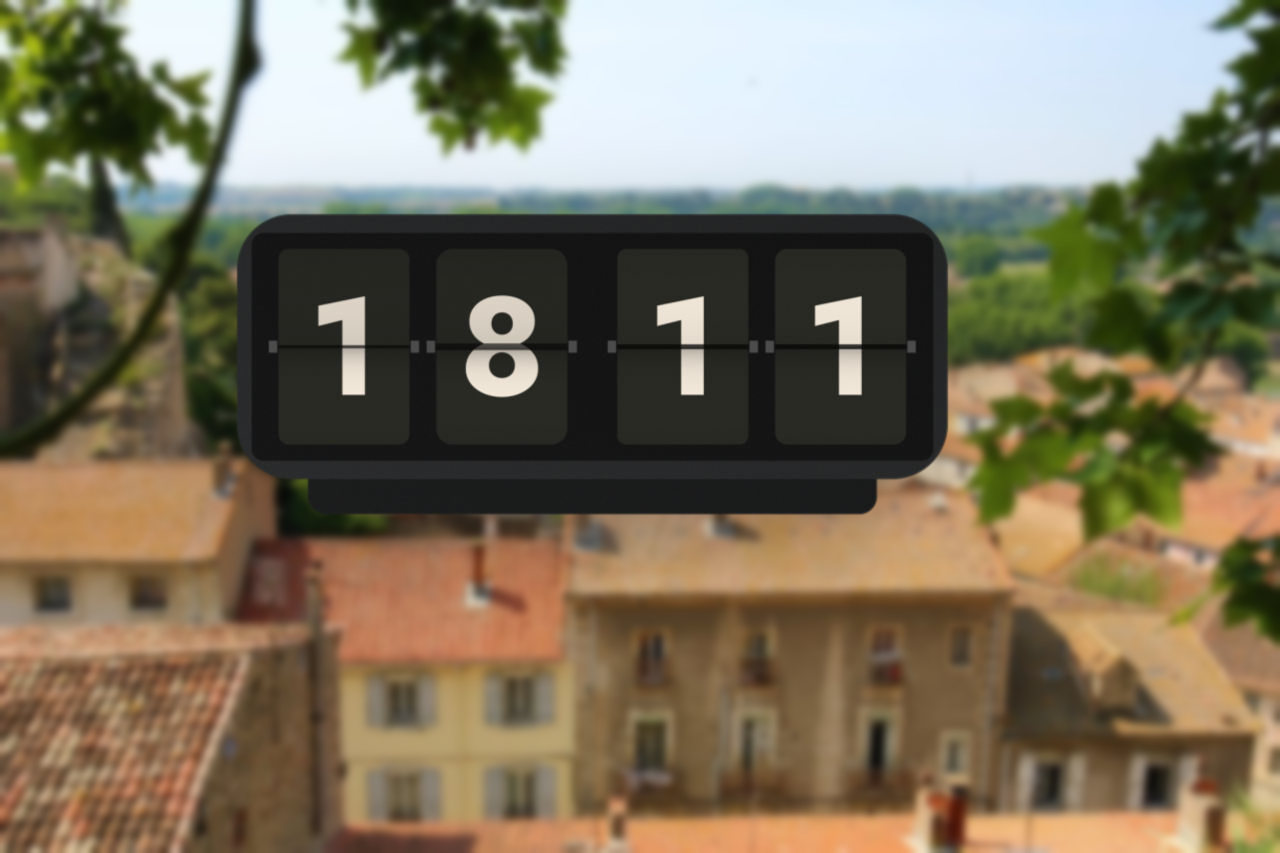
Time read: 18:11
